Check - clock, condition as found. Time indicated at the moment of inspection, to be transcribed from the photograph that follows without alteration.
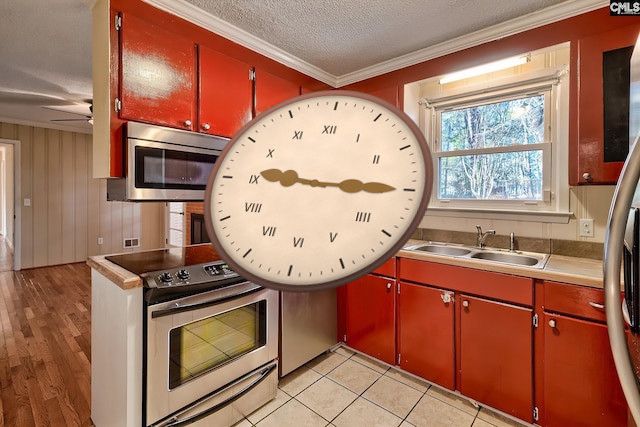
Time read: 9:15
